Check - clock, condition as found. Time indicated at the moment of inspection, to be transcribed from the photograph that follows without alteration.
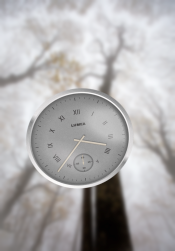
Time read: 3:37
